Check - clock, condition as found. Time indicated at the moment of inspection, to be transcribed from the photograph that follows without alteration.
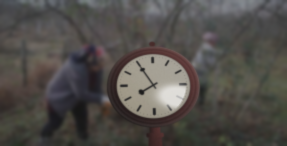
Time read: 7:55
